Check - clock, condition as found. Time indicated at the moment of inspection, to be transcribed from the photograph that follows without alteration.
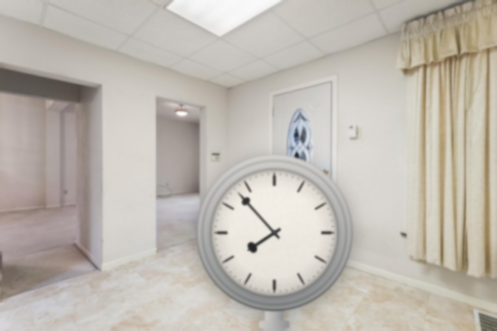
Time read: 7:53
